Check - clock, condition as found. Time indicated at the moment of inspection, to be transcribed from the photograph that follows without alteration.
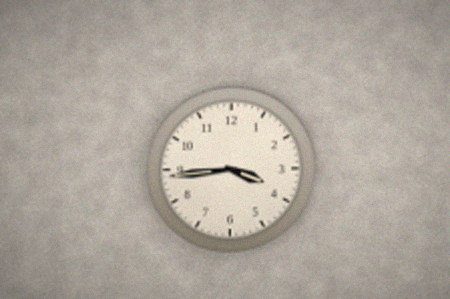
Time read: 3:44
